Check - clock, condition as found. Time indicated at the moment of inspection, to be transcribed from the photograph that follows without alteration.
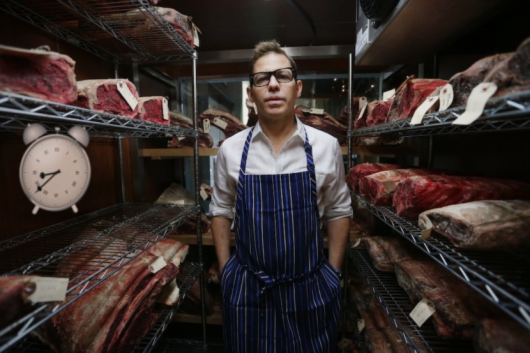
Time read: 8:38
